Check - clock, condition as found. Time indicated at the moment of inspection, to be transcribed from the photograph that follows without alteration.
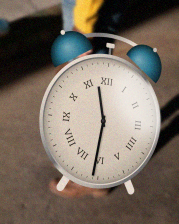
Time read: 11:31
